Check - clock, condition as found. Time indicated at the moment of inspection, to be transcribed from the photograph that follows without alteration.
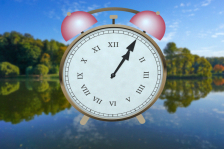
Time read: 1:05
